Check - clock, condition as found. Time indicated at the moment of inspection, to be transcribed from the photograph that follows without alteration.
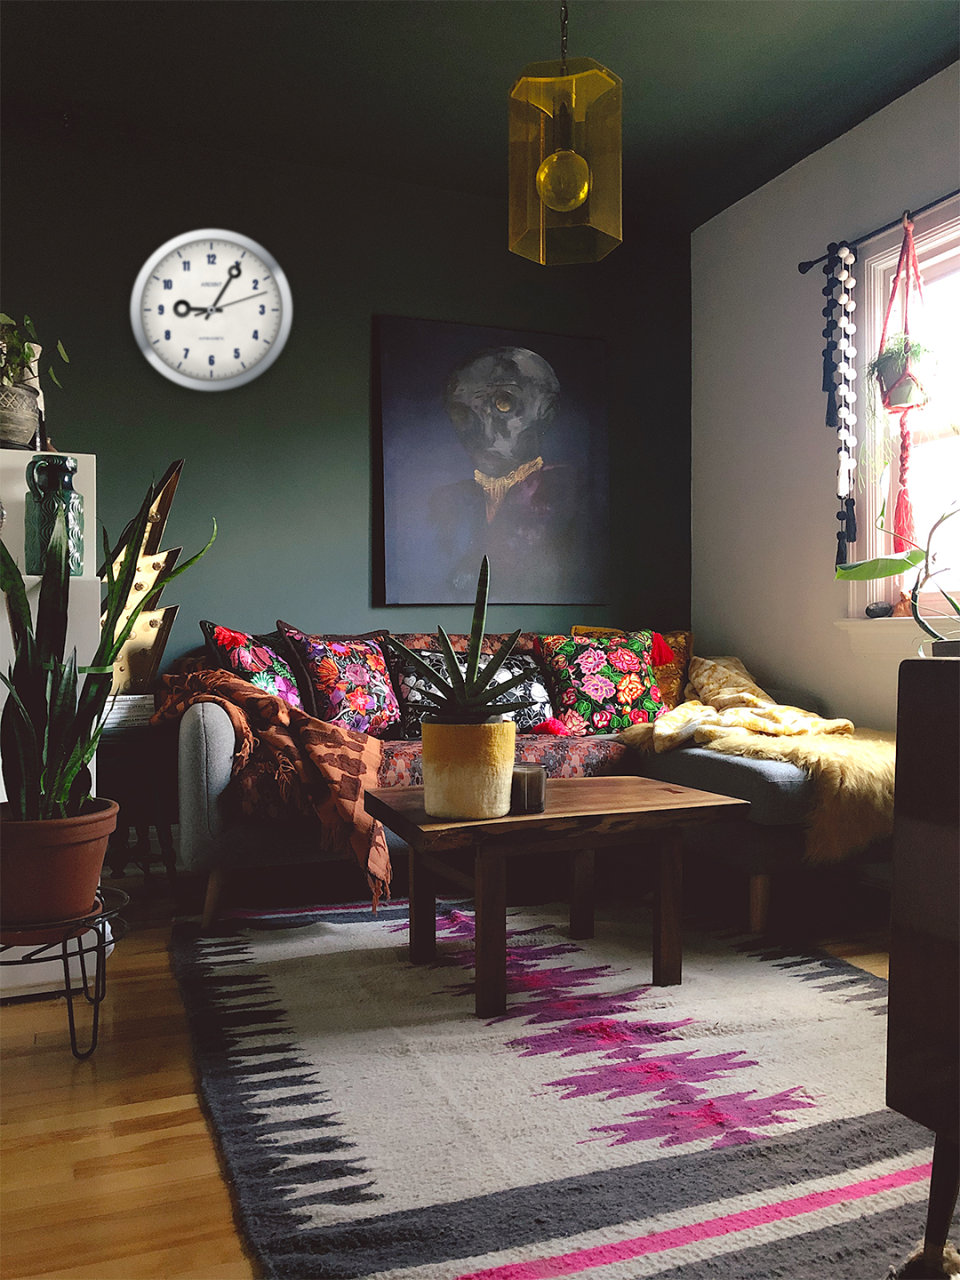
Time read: 9:05:12
